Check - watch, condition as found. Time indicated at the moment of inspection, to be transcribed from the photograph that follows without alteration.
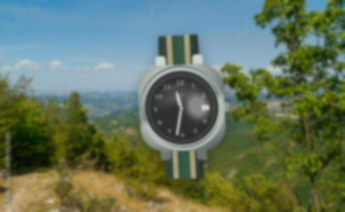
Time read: 11:32
